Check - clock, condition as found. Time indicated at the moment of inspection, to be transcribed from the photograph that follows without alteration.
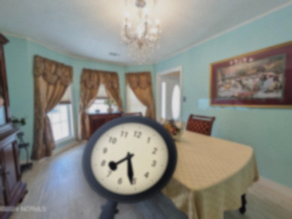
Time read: 7:26
